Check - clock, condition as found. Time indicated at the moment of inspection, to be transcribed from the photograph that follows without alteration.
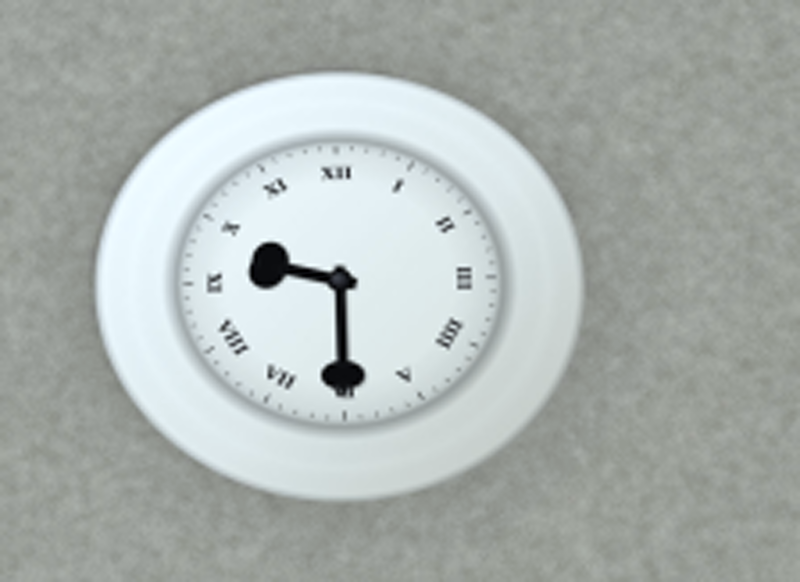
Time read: 9:30
